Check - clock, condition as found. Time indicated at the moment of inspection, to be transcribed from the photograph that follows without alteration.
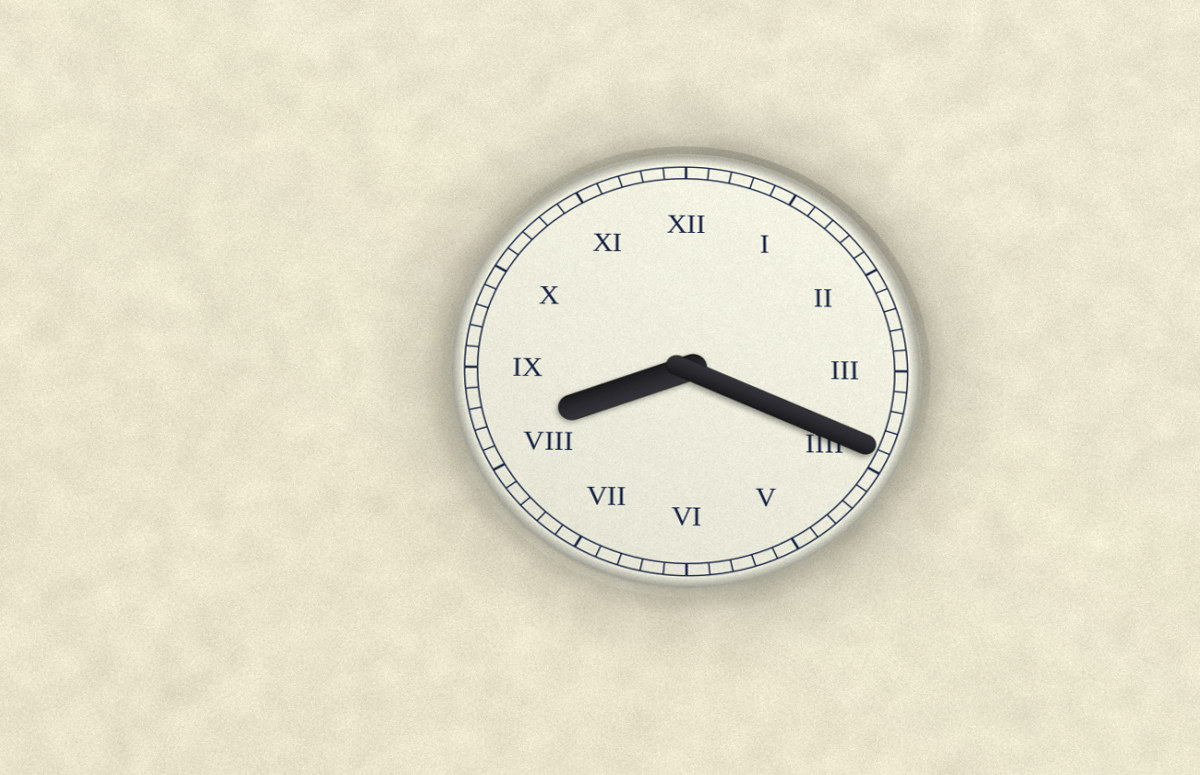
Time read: 8:19
